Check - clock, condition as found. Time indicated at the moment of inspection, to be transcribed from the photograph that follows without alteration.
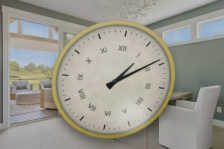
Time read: 1:09
